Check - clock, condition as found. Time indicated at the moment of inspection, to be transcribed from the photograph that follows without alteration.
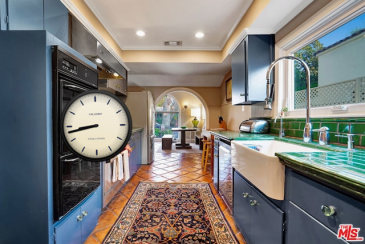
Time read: 8:43
